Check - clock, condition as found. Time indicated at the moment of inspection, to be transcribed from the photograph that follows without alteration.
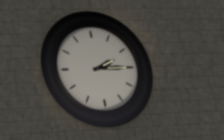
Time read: 2:15
